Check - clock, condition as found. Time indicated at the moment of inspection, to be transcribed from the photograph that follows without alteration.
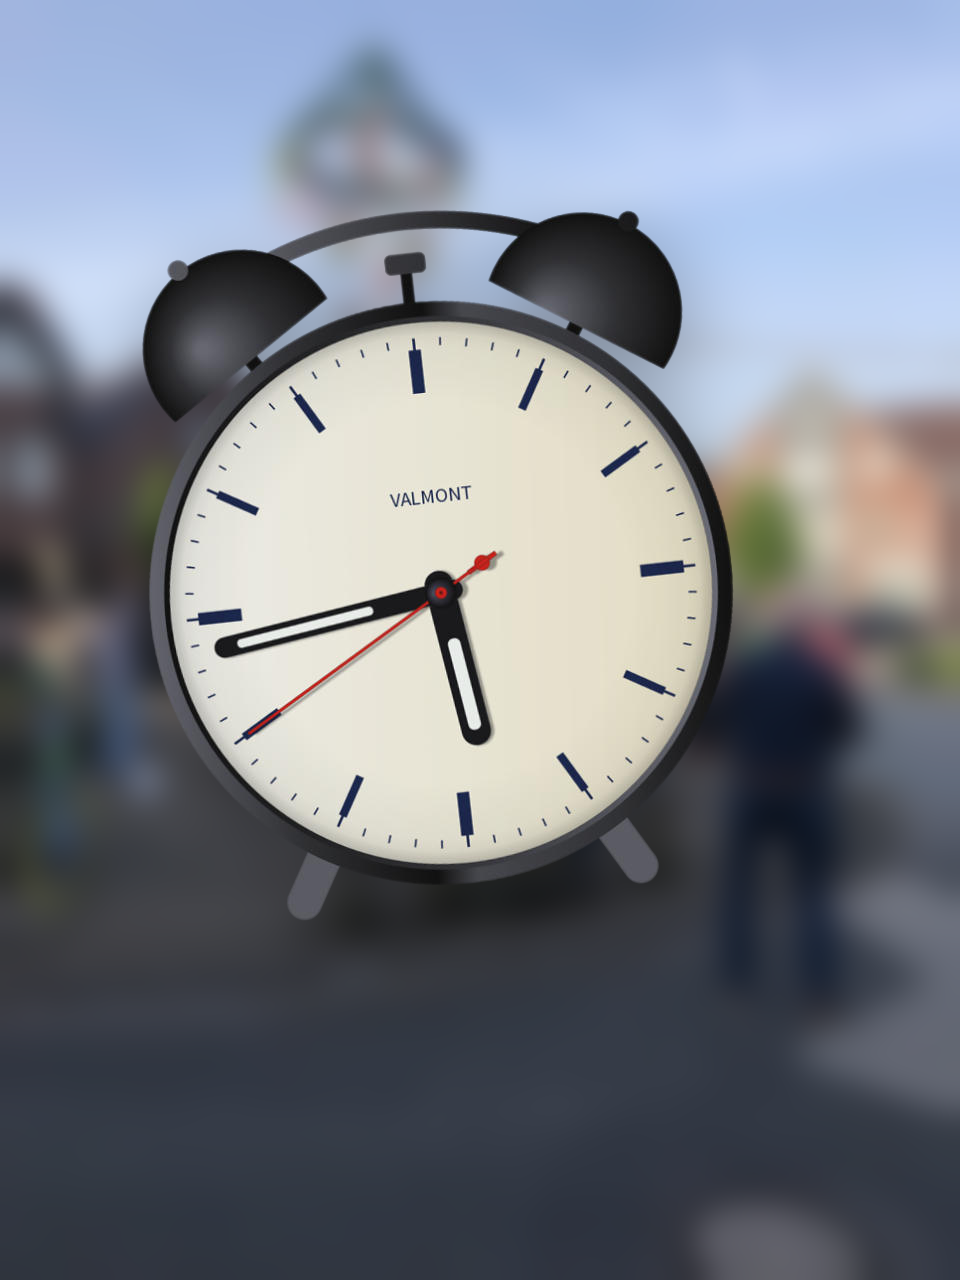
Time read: 5:43:40
